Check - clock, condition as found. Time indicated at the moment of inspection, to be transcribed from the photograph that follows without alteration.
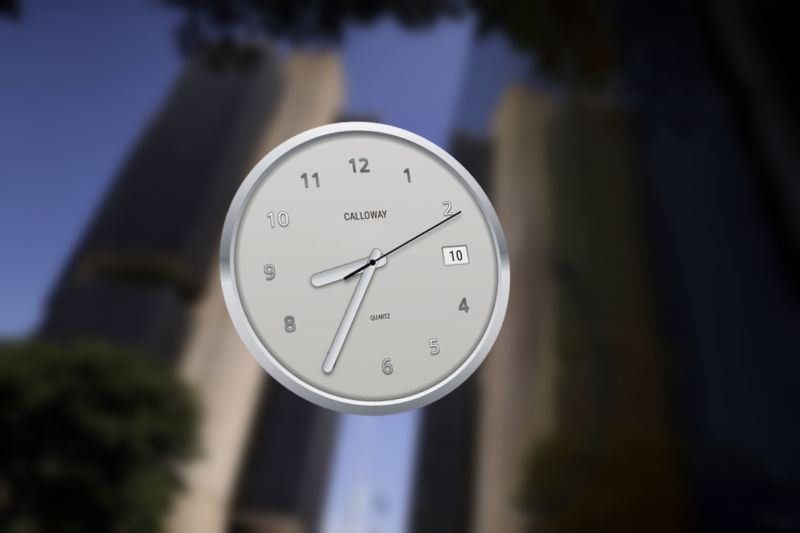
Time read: 8:35:11
